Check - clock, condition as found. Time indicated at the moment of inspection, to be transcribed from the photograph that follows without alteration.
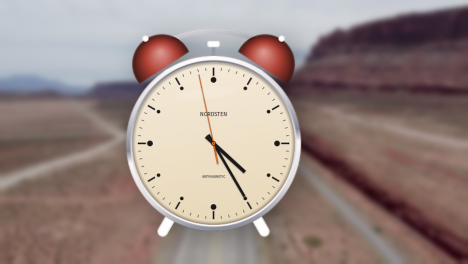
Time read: 4:24:58
